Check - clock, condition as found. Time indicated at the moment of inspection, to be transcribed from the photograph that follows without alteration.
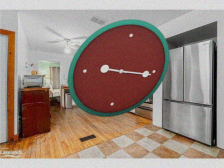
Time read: 9:16
